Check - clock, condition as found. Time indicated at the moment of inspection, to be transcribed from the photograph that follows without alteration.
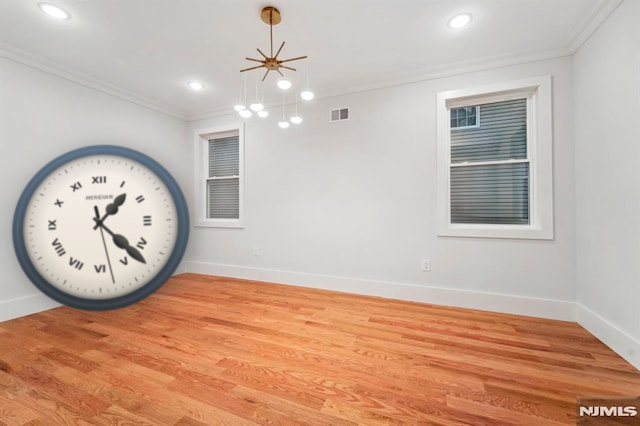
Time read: 1:22:28
